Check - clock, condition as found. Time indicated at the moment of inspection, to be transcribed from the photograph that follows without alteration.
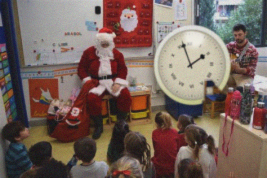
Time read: 1:57
